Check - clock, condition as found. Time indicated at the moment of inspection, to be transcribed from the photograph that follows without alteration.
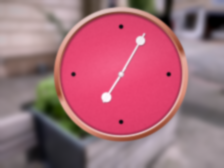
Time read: 7:05
